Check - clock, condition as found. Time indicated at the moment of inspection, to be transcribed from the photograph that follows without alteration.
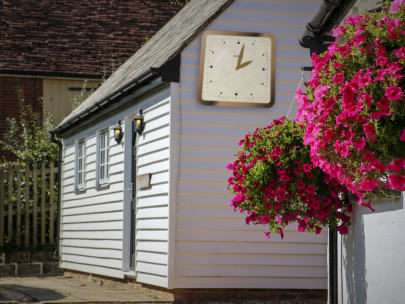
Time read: 2:02
